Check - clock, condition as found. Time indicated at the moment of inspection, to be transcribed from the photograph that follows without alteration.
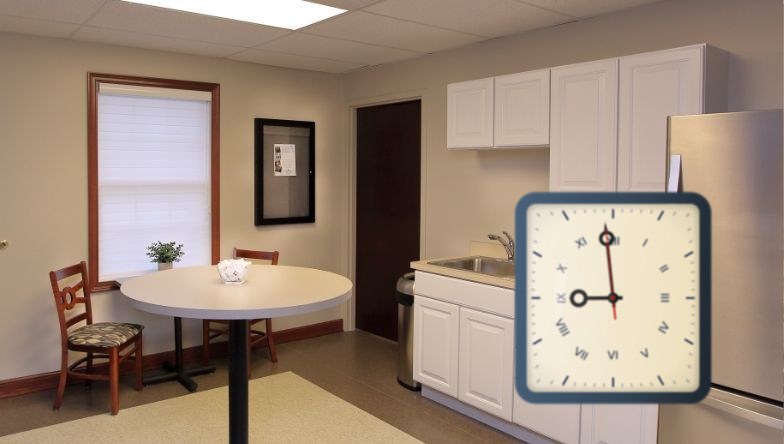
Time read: 8:58:59
